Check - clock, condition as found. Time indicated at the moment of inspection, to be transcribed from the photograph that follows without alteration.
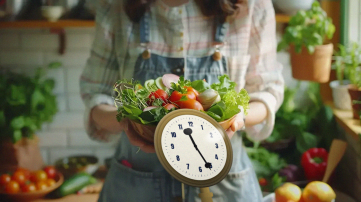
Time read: 11:26
